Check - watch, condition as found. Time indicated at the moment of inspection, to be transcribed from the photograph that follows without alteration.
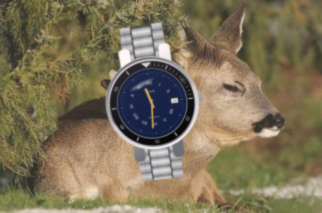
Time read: 11:31
